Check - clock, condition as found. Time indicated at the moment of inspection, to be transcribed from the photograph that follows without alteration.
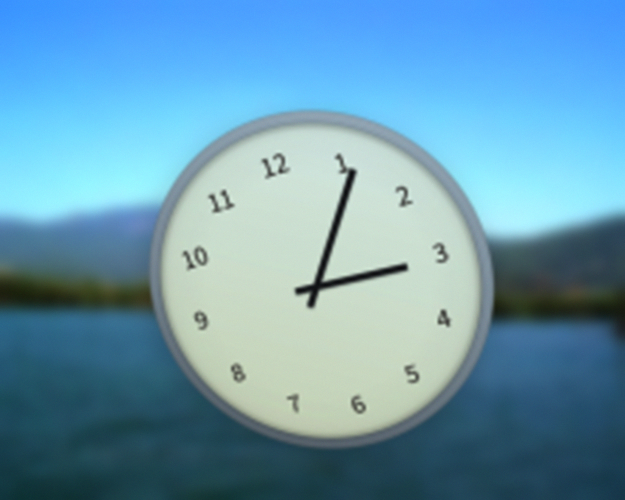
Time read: 3:06
